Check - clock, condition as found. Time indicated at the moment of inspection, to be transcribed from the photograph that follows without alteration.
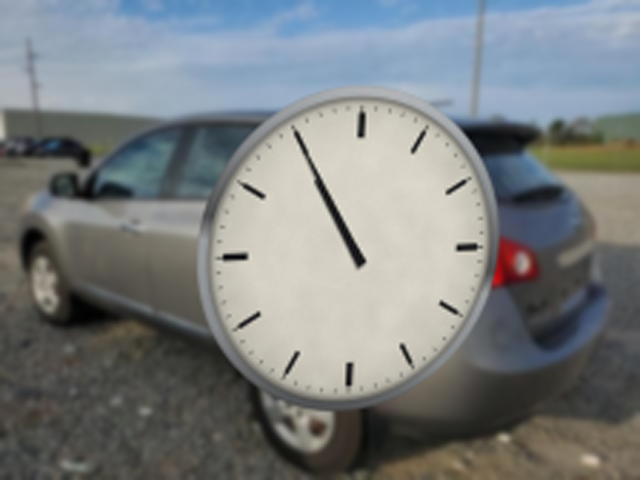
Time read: 10:55
